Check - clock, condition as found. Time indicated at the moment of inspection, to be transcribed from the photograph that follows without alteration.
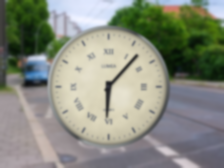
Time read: 6:07
